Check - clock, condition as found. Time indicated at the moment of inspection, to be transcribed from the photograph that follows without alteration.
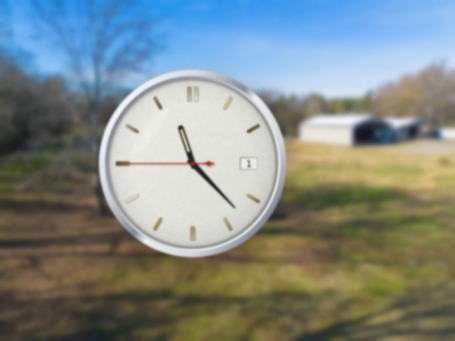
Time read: 11:22:45
